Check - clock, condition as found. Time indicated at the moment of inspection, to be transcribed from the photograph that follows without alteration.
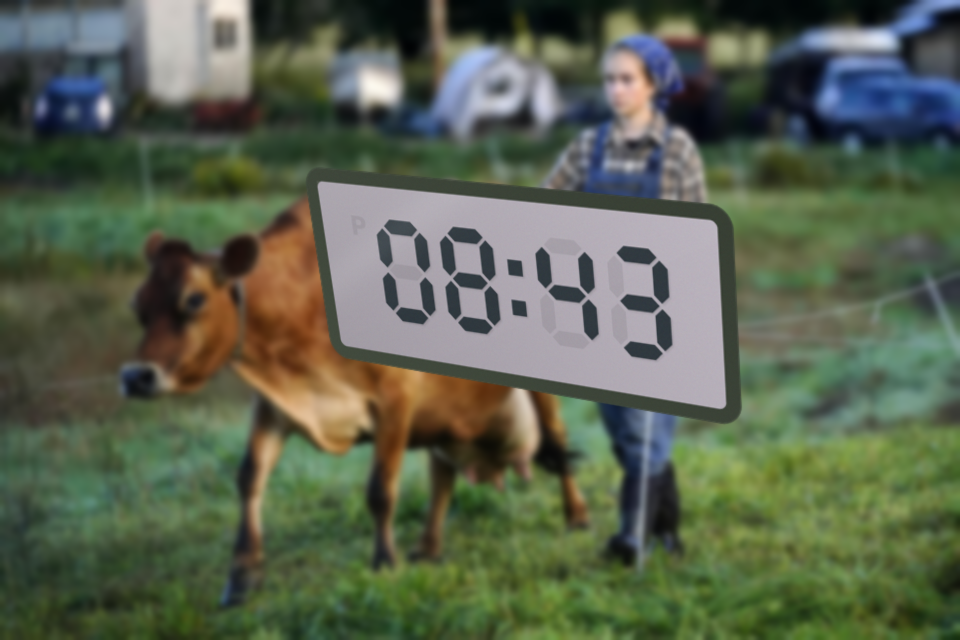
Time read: 8:43
